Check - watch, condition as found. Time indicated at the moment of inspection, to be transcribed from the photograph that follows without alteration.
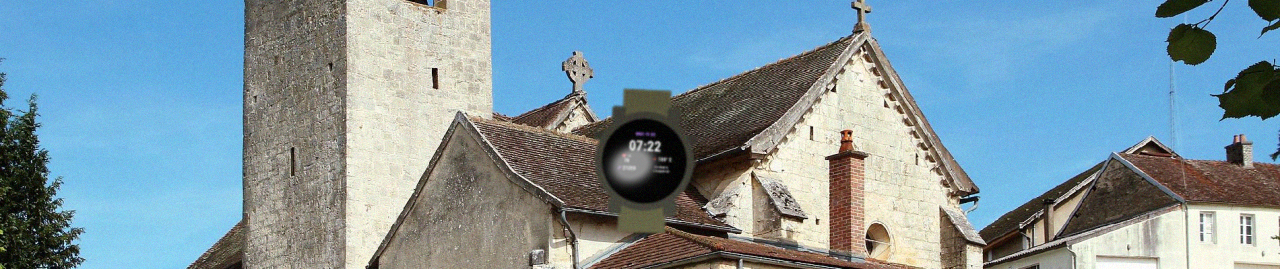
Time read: 7:22
